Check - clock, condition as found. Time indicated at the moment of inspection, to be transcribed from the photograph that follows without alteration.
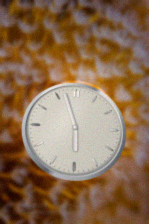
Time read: 5:57
